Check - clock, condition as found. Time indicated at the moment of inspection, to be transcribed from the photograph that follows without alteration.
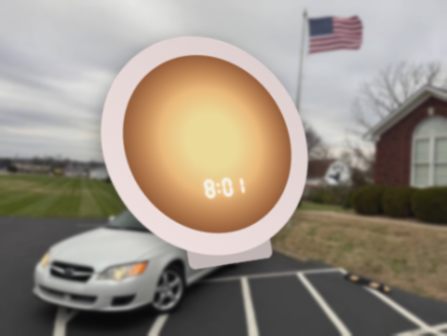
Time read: 8:01
